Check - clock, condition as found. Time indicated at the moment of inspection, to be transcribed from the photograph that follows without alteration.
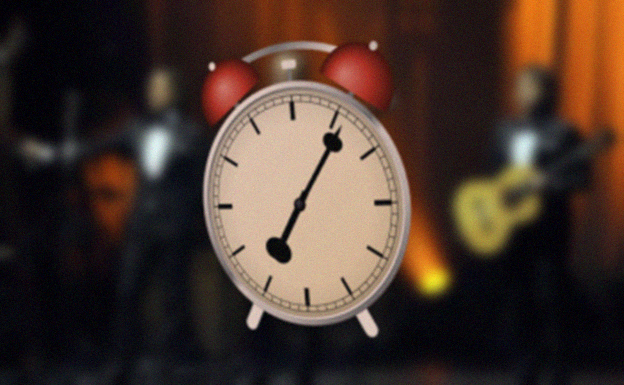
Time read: 7:06
